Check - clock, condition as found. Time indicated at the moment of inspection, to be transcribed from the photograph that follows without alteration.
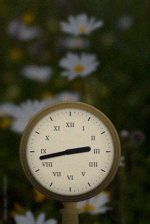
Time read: 2:43
